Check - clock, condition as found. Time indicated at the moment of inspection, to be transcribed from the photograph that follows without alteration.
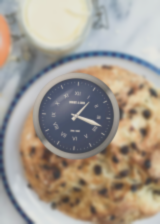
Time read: 1:18
